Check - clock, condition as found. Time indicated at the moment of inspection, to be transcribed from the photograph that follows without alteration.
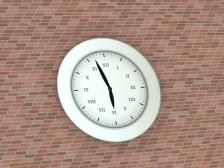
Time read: 5:57
